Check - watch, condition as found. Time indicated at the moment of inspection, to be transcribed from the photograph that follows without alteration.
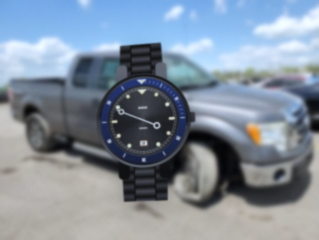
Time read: 3:49
